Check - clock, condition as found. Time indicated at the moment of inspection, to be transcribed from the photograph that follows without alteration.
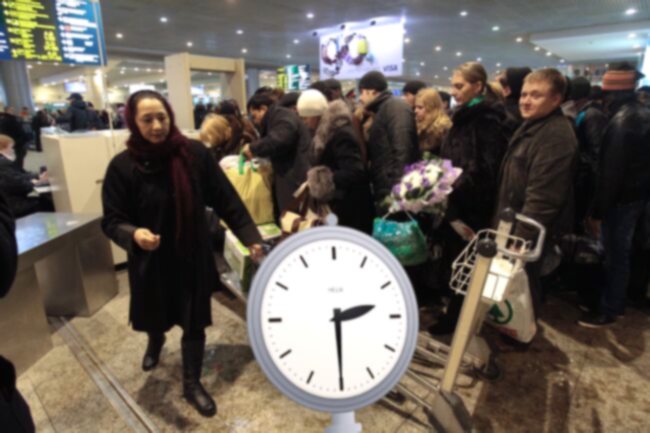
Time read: 2:30
